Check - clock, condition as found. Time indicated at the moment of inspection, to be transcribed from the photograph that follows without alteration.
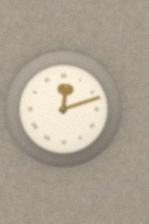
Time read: 12:12
